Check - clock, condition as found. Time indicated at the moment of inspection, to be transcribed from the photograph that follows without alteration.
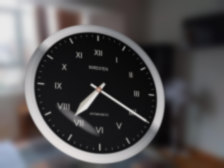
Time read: 7:20
